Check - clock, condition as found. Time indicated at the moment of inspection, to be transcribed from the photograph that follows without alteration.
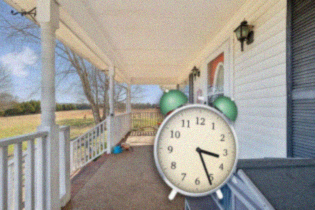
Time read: 3:26
